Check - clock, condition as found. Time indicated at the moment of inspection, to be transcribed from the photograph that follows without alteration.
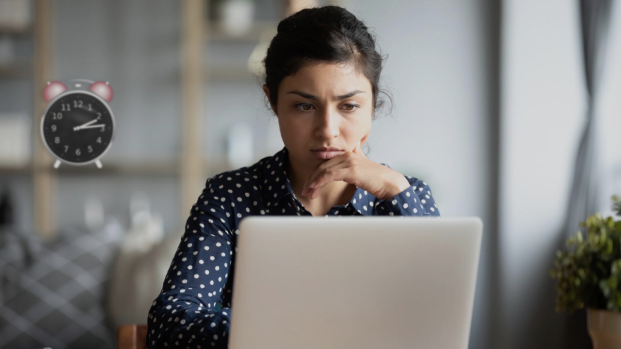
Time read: 2:14
